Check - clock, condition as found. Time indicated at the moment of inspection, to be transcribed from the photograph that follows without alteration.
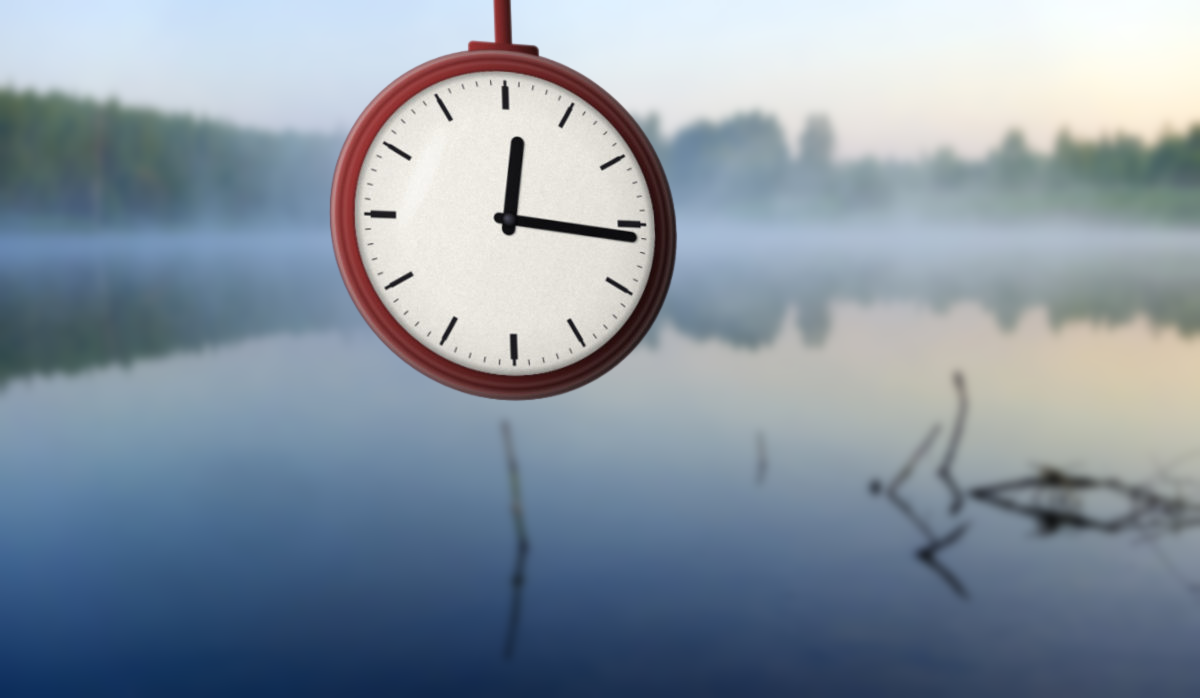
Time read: 12:16
